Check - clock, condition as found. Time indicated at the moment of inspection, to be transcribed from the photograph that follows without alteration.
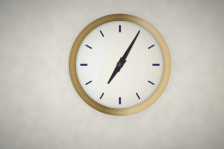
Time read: 7:05
